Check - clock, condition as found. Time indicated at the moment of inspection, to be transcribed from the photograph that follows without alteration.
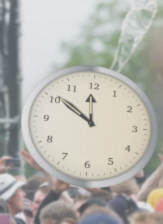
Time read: 11:51
